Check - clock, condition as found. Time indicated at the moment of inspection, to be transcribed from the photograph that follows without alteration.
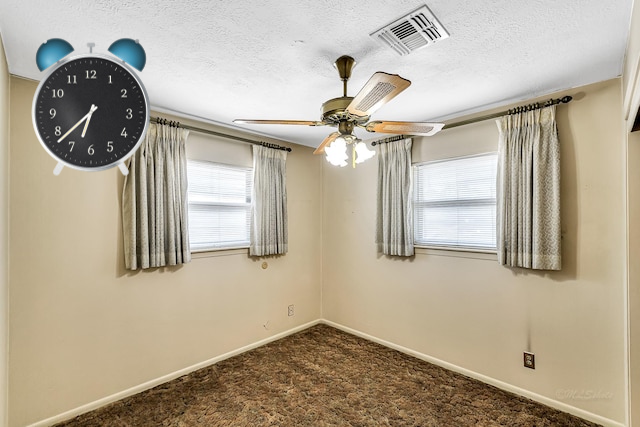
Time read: 6:38
